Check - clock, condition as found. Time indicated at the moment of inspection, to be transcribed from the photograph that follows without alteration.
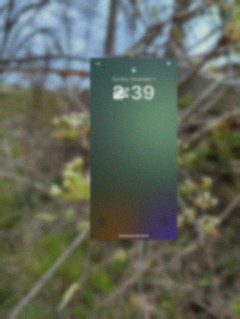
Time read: 2:39
